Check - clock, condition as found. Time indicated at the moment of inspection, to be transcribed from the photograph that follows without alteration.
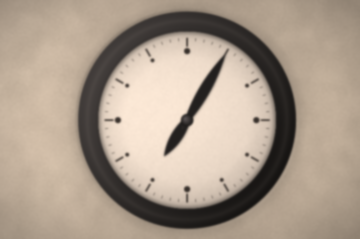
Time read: 7:05
